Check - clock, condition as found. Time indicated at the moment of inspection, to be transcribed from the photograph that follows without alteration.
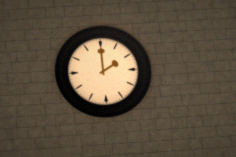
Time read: 2:00
